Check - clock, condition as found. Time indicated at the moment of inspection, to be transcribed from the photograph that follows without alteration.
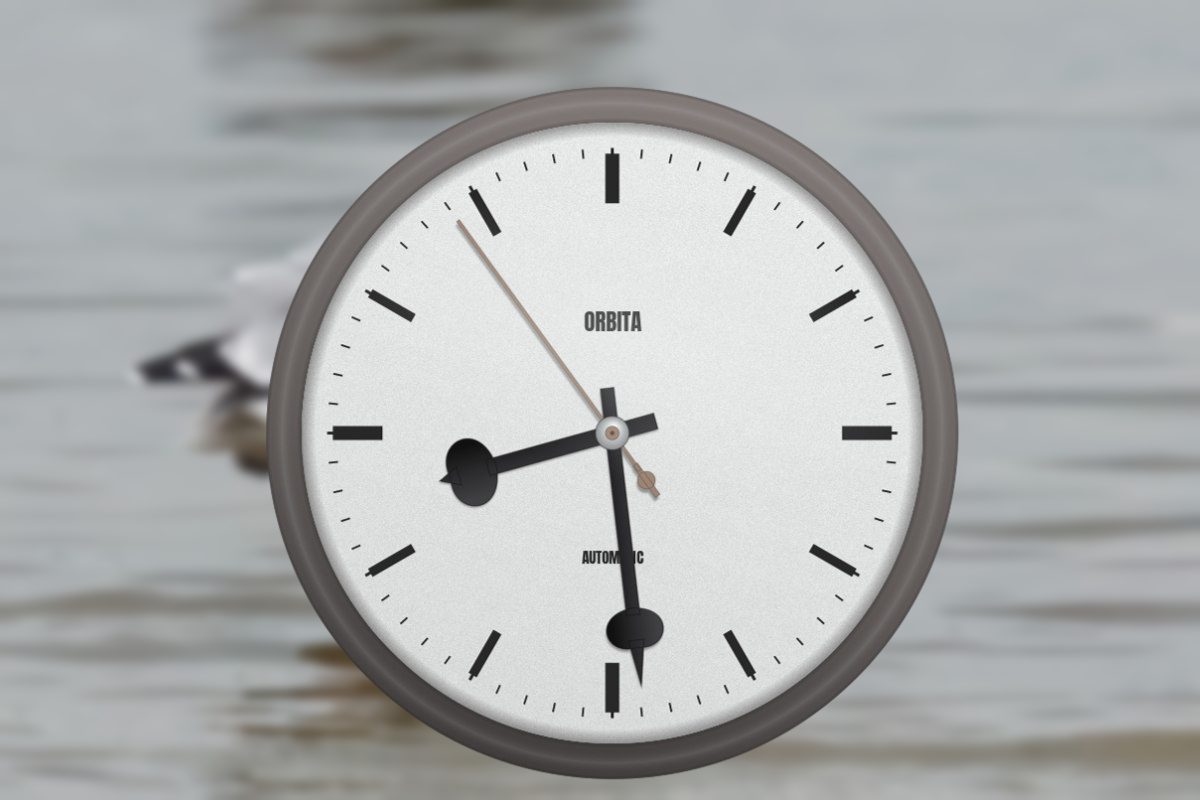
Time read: 8:28:54
